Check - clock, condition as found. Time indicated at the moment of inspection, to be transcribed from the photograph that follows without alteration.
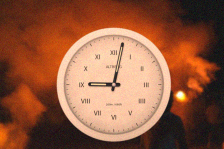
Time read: 9:02
